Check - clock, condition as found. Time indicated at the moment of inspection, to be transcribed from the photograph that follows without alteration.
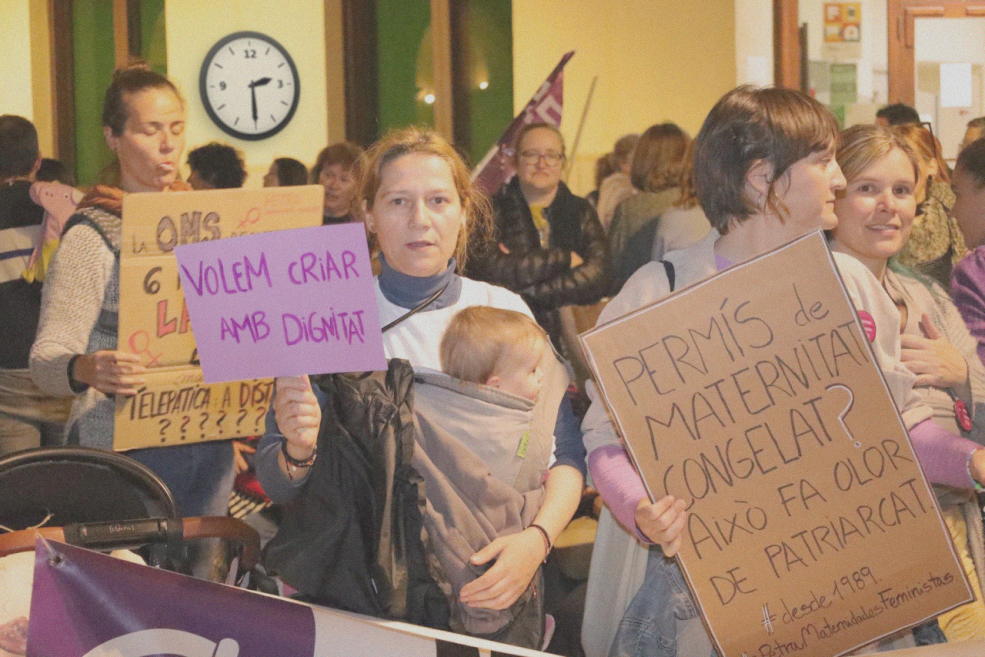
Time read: 2:30
